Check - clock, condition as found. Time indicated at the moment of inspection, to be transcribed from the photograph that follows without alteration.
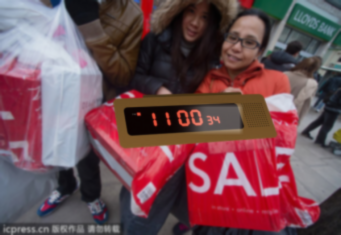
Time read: 11:00:34
